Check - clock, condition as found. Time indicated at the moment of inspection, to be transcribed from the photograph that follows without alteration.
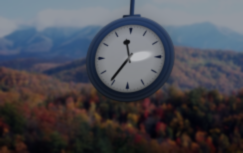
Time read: 11:36
